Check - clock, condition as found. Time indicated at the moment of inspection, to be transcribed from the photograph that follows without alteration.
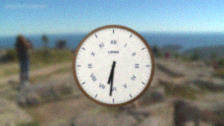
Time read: 6:31
